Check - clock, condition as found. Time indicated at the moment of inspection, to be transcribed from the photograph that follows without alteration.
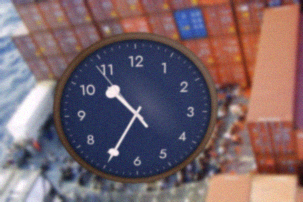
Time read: 10:34:54
